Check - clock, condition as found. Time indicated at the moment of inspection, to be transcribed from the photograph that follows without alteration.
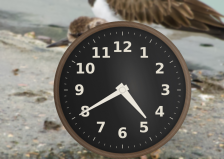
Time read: 4:40
